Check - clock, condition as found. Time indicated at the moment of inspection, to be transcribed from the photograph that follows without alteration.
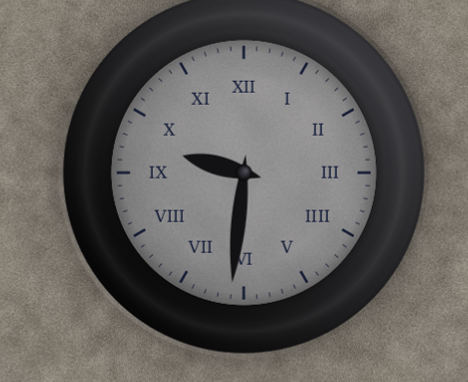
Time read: 9:31
